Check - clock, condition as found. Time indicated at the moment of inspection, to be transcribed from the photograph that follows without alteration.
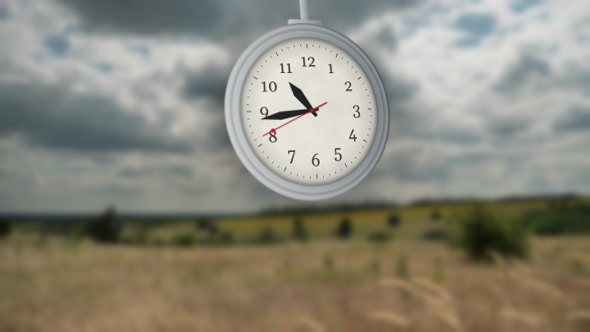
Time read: 10:43:41
